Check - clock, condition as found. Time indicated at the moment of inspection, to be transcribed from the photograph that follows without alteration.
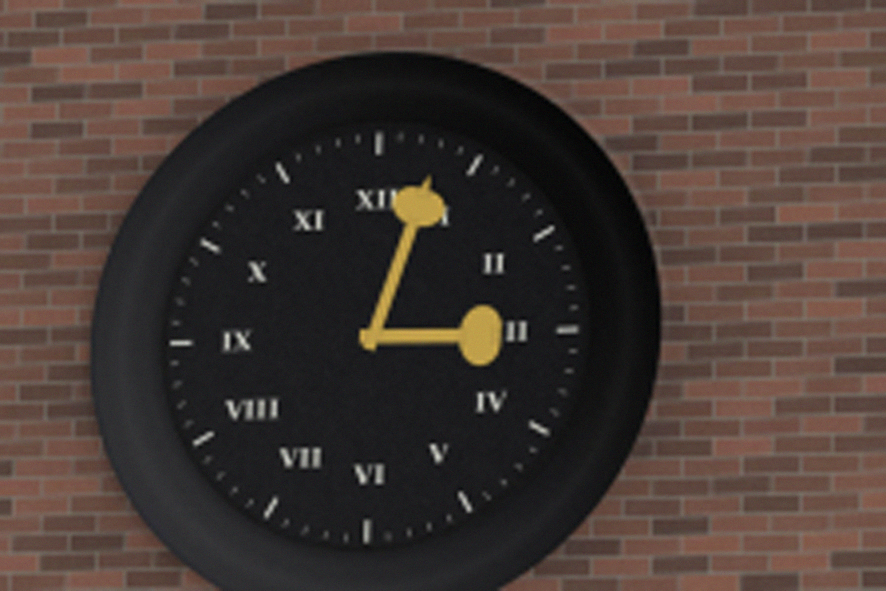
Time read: 3:03
